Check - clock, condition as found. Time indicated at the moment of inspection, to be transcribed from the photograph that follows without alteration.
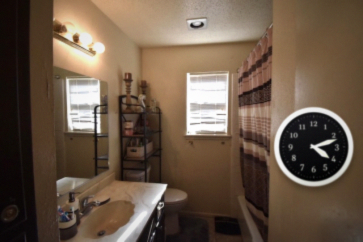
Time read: 4:12
